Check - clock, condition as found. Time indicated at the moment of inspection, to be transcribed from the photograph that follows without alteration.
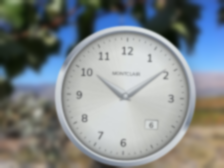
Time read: 10:09
